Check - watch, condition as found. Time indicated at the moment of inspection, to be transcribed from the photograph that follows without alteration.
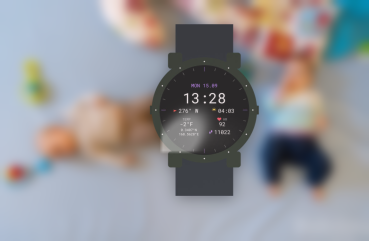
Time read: 13:28
